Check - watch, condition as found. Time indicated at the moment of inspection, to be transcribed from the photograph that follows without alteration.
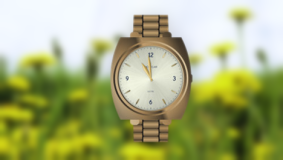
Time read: 10:59
